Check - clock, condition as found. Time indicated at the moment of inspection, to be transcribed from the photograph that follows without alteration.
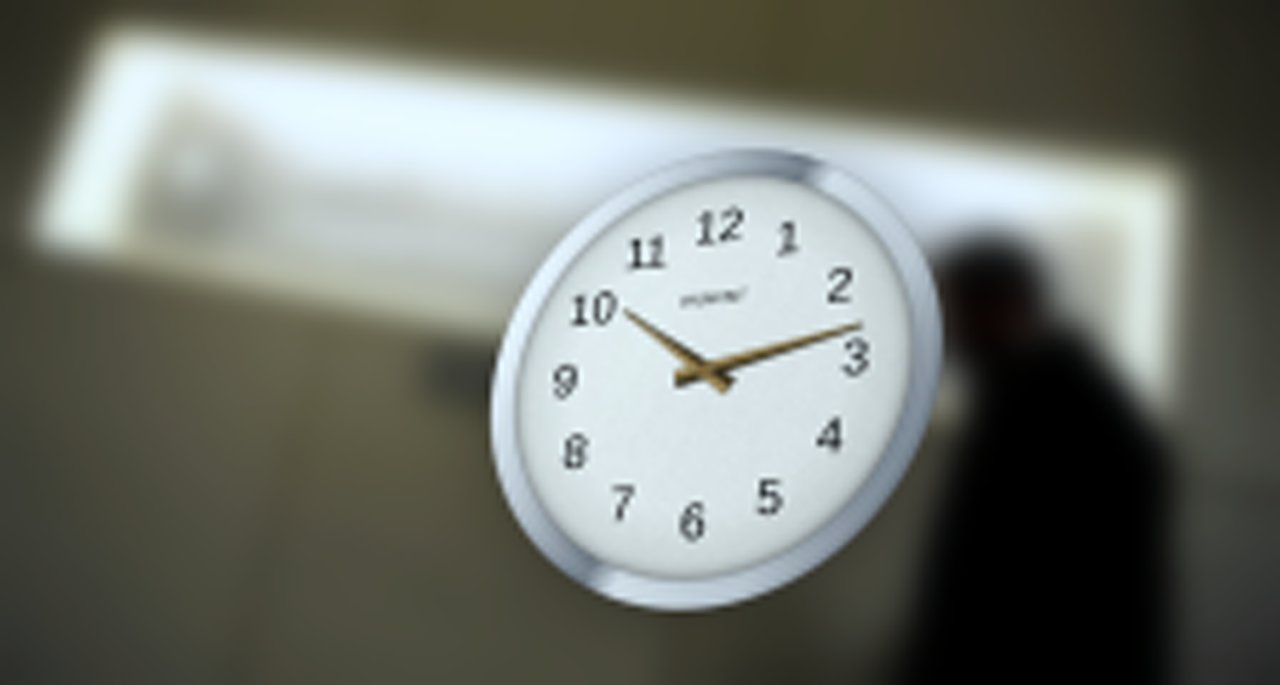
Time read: 10:13
